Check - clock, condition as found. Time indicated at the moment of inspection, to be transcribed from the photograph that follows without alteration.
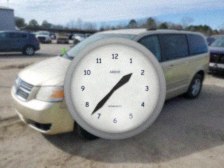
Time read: 1:37
